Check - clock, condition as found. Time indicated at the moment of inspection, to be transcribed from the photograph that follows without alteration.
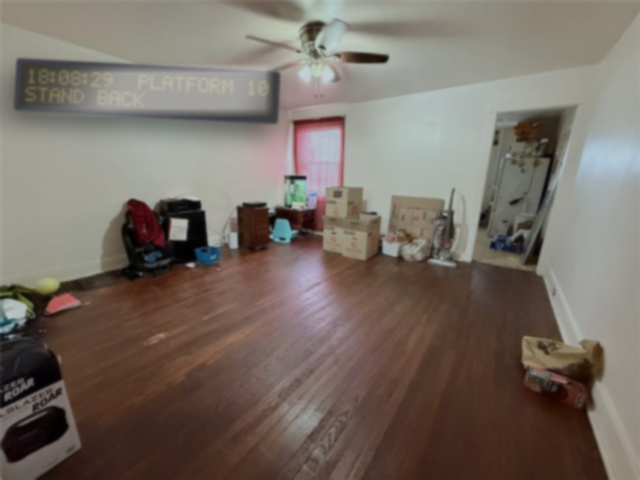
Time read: 18:08:29
